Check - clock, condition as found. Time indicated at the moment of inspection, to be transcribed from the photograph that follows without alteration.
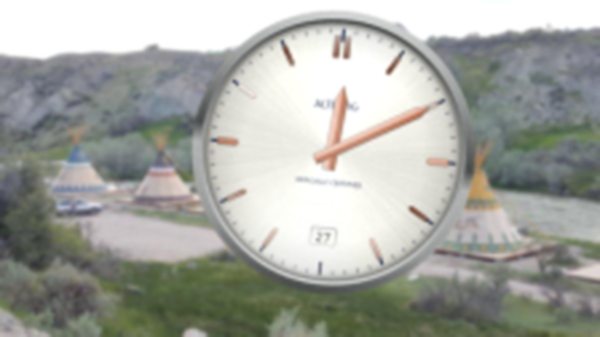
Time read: 12:10
